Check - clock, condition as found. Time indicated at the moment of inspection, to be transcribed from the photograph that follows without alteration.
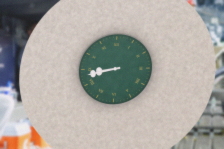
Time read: 8:43
